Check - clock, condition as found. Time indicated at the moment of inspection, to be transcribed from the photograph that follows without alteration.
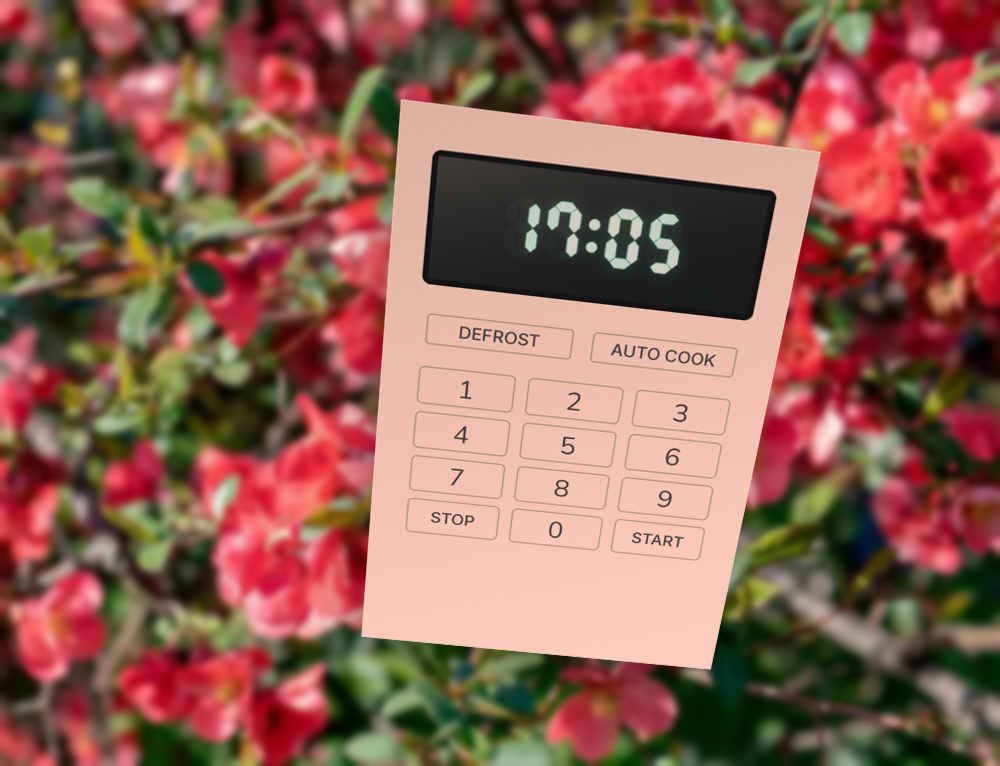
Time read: 17:05
